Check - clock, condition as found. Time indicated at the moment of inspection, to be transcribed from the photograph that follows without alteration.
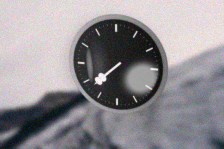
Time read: 7:38
